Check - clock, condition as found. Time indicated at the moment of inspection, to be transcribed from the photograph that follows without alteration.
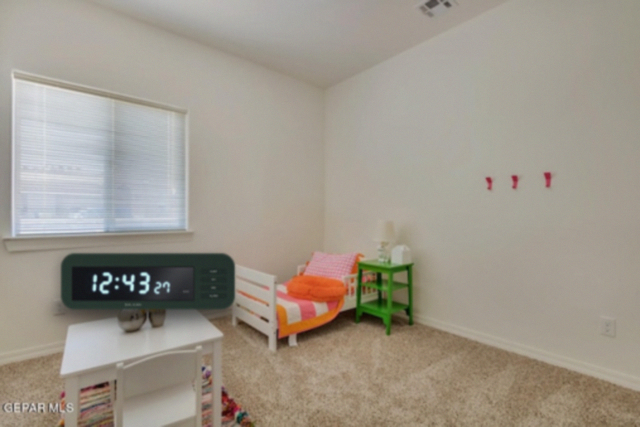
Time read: 12:43:27
